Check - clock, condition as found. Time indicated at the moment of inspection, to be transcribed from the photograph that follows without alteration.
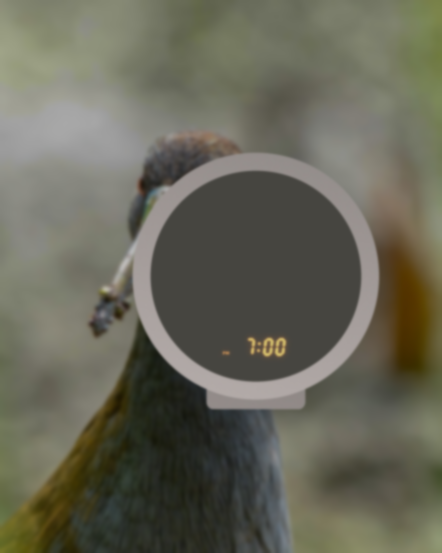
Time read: 7:00
